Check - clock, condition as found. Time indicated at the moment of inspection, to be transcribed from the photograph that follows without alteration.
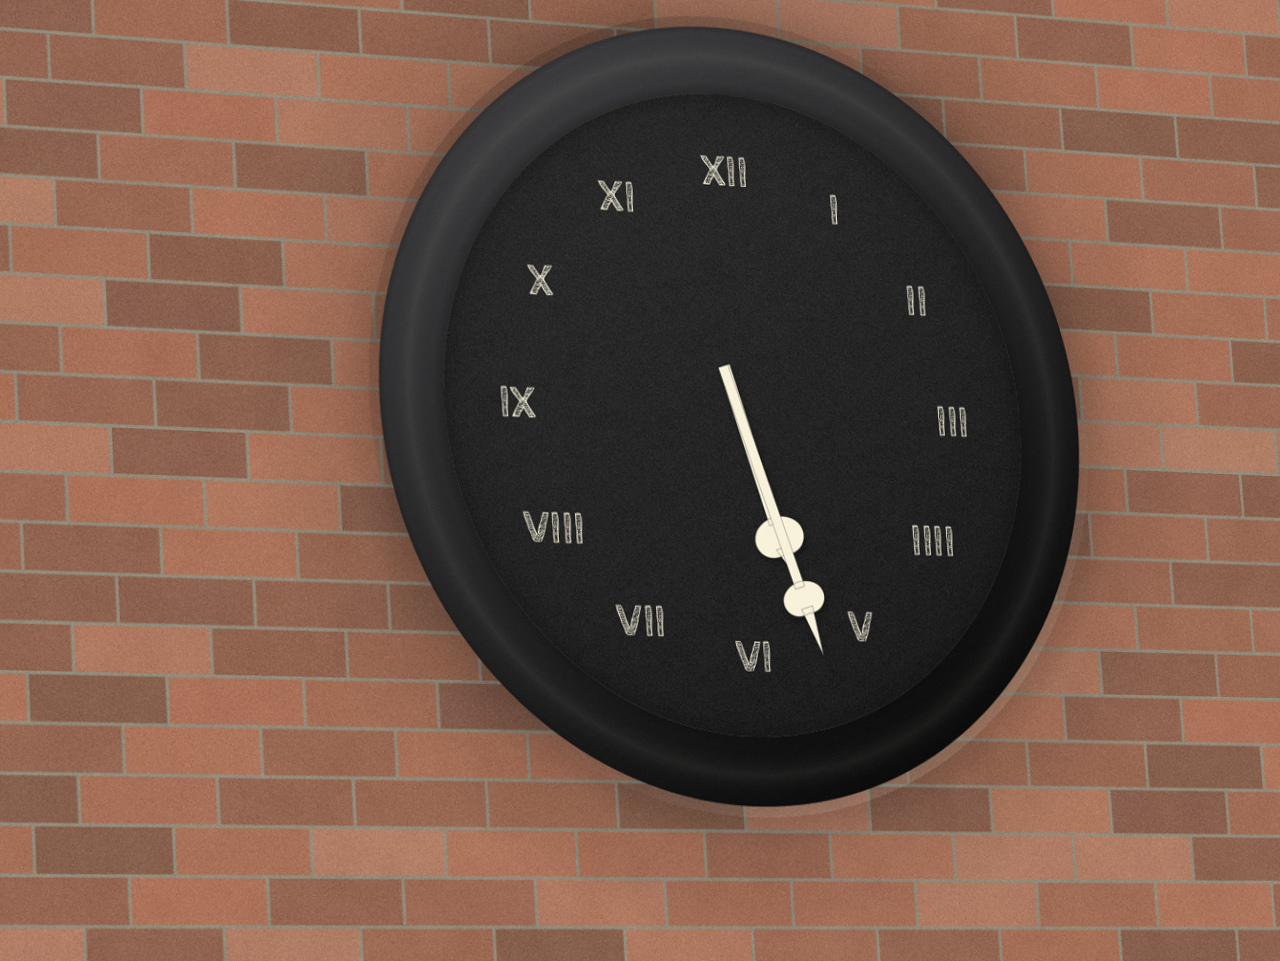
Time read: 5:27
